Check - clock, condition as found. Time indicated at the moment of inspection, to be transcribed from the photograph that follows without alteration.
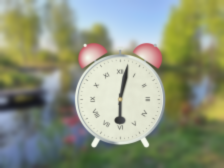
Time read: 6:02
